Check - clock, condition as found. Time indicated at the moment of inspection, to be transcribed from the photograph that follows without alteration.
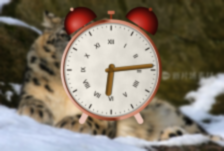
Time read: 6:14
